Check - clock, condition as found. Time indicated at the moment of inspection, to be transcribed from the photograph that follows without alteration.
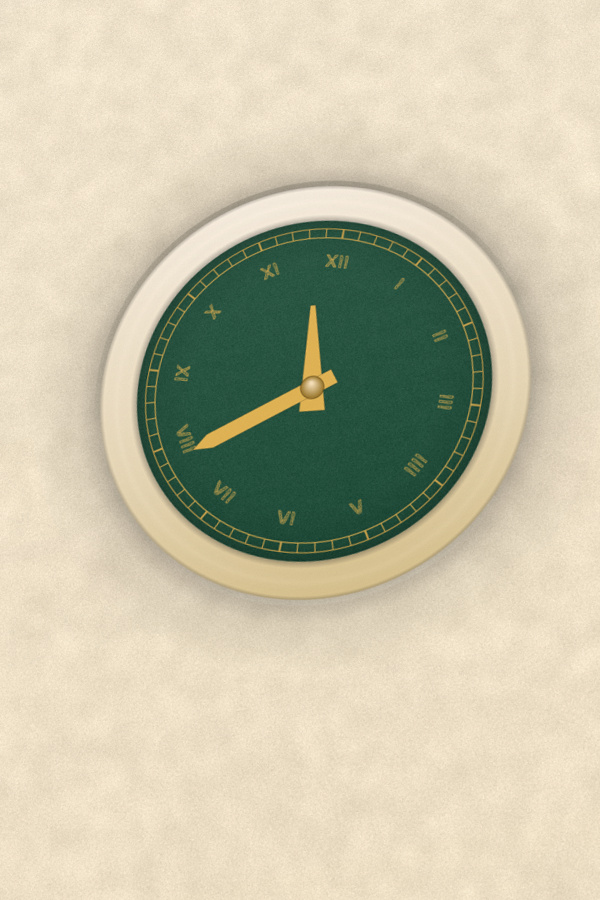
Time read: 11:39
